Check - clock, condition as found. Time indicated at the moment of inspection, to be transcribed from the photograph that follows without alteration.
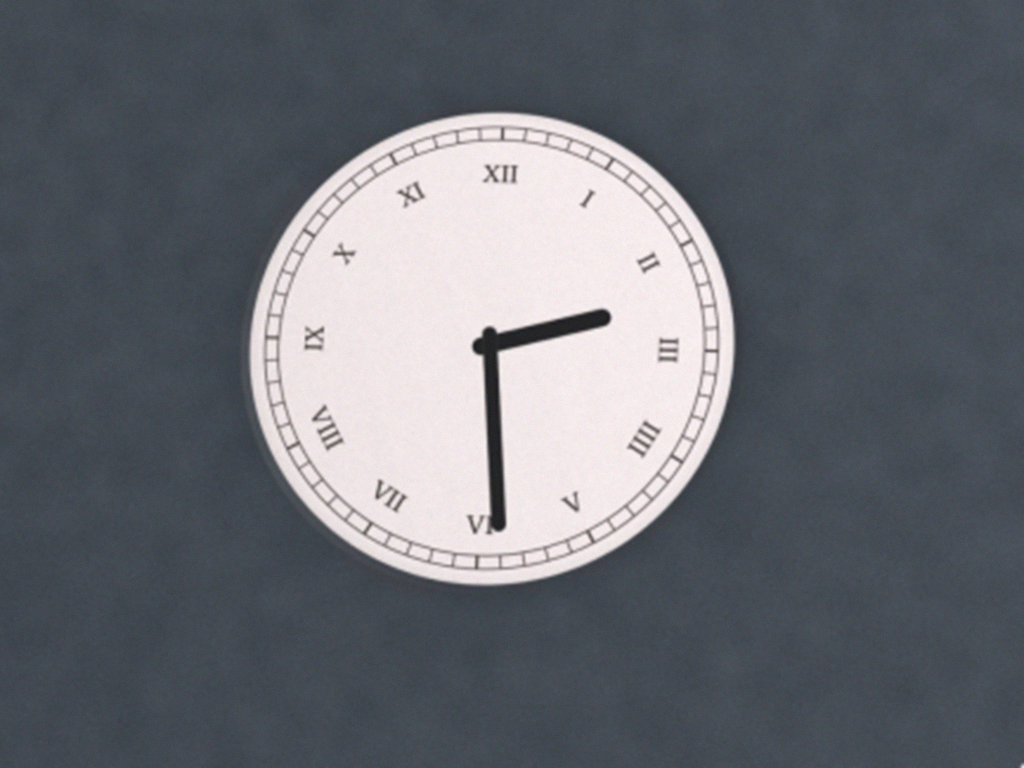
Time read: 2:29
